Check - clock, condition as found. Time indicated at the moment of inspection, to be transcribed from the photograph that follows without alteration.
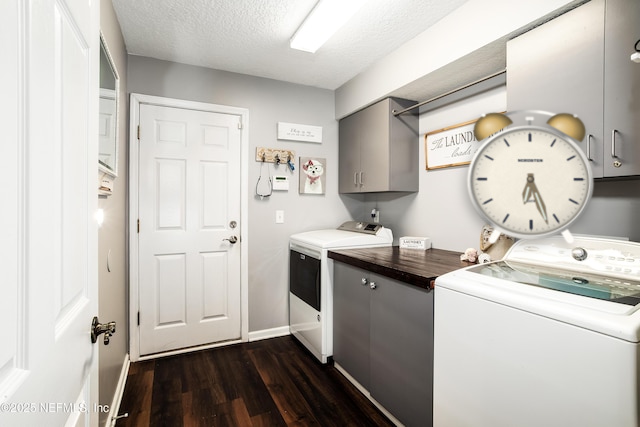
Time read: 6:27
